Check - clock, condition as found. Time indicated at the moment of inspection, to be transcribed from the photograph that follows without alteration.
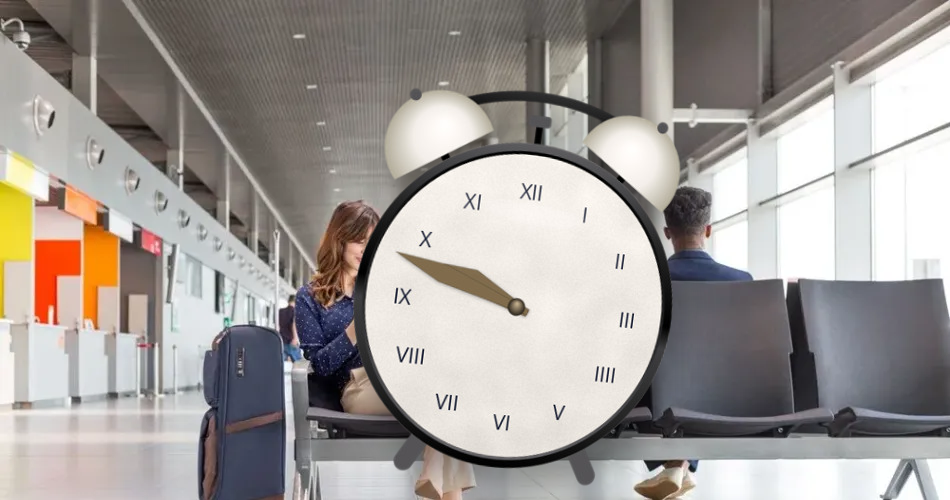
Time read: 9:48
